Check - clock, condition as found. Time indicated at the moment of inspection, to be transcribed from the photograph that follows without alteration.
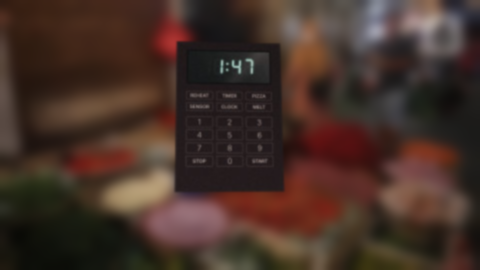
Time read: 1:47
